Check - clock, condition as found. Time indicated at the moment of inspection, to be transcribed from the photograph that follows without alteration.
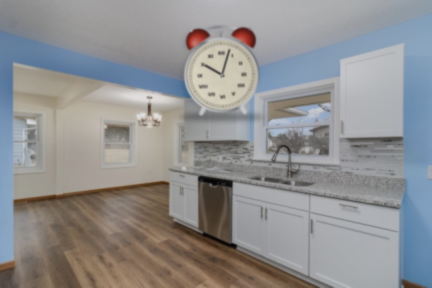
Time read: 10:03
